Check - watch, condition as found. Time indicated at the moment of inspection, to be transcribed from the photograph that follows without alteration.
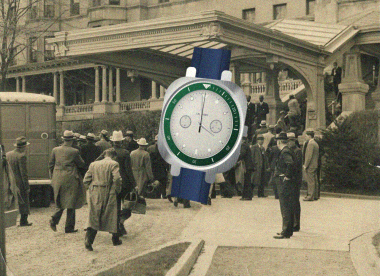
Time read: 3:59
